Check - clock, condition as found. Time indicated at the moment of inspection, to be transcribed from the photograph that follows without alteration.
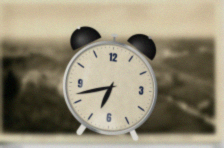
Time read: 6:42
